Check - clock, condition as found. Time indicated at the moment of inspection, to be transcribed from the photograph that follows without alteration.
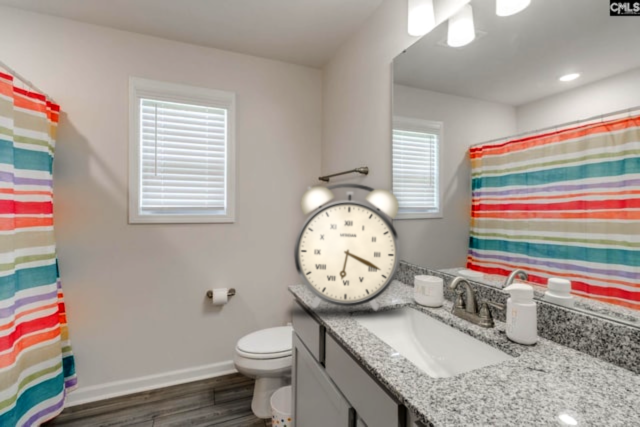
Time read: 6:19
